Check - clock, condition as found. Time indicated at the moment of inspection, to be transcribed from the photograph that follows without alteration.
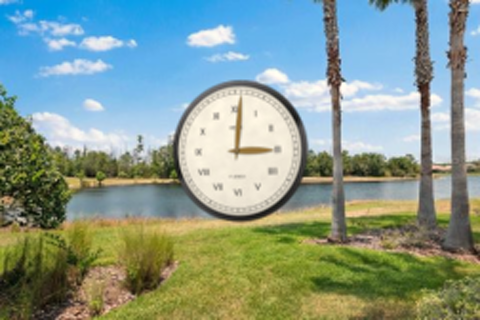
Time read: 3:01
